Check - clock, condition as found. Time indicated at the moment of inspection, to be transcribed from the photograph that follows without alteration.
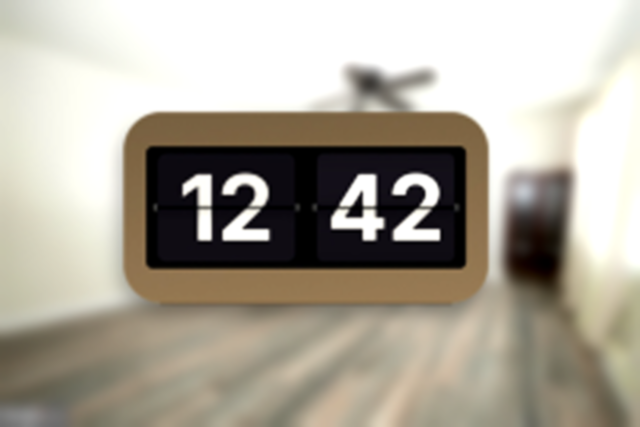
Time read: 12:42
